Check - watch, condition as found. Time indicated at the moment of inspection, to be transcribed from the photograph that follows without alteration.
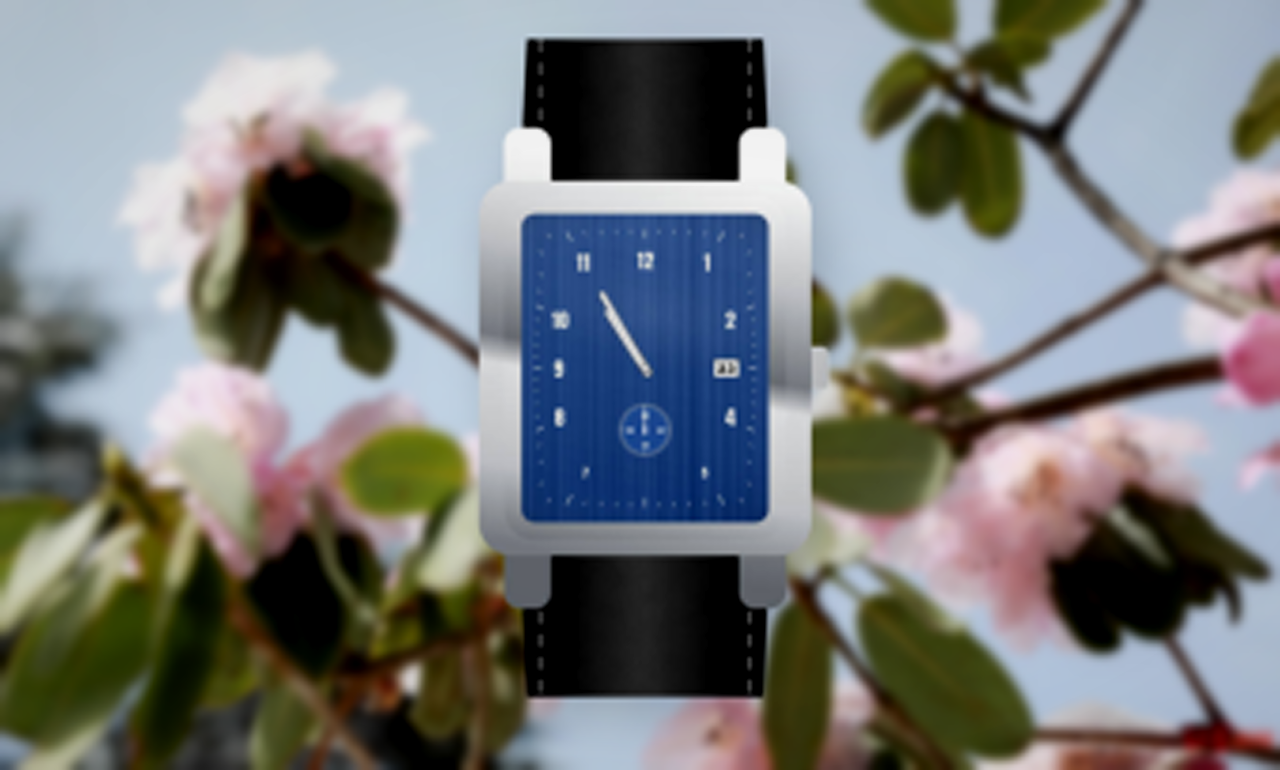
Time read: 10:55
